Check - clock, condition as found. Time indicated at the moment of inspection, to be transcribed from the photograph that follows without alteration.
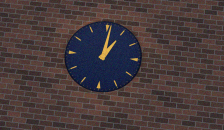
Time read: 1:01
